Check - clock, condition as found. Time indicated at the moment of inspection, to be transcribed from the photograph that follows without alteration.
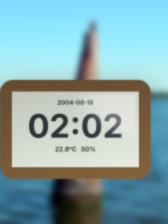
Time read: 2:02
